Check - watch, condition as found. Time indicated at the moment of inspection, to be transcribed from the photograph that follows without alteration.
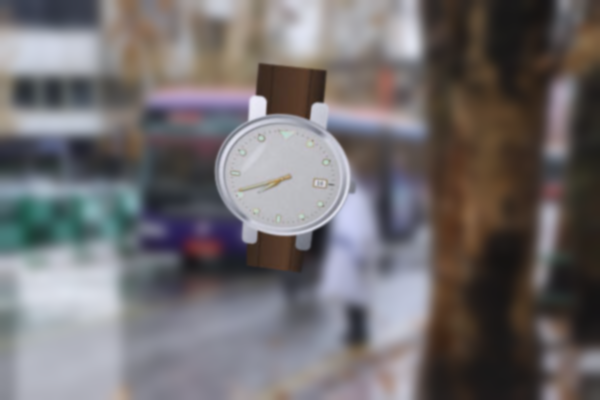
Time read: 7:41
